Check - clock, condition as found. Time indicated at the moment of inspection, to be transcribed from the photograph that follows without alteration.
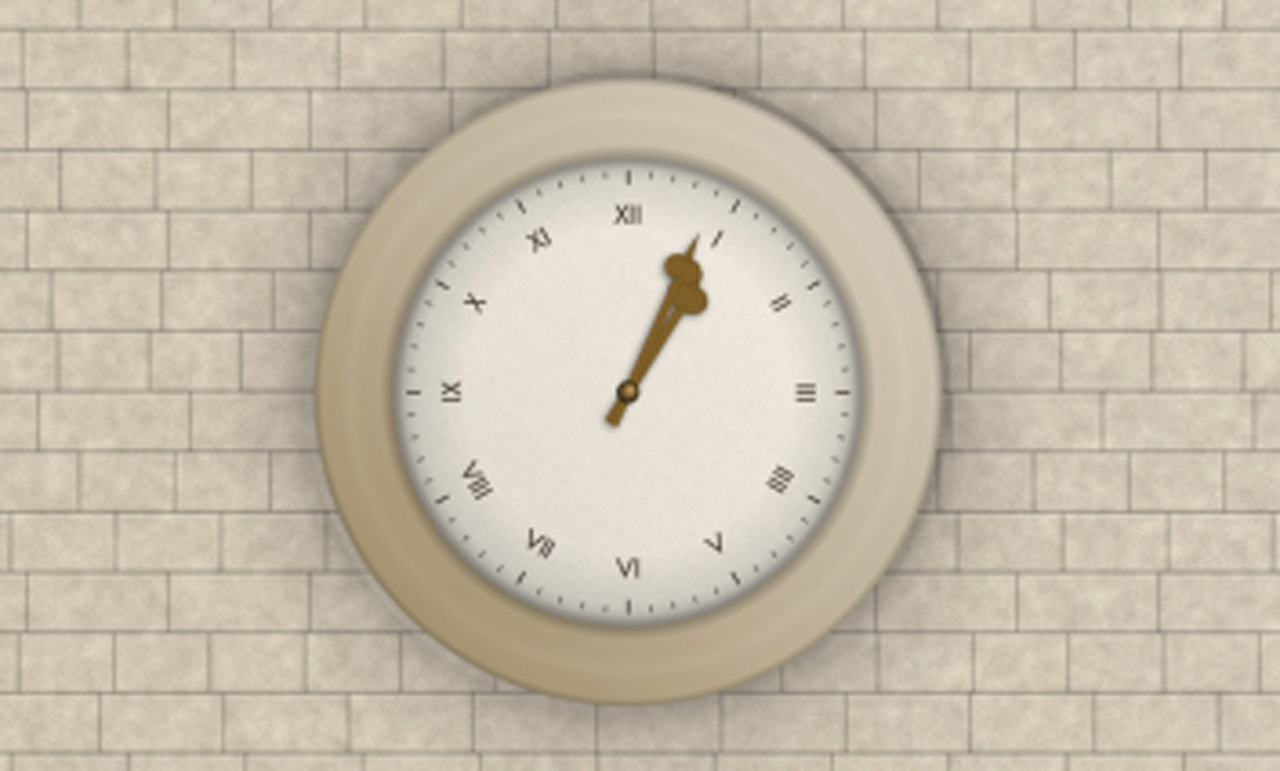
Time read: 1:04
